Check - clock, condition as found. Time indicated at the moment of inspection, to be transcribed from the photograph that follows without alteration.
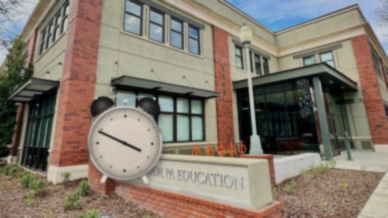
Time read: 3:49
